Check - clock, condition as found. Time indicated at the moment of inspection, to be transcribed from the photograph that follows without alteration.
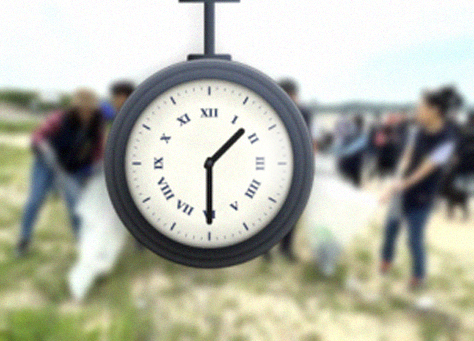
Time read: 1:30
